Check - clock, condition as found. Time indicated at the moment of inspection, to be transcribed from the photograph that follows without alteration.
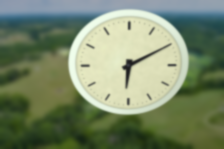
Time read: 6:10
